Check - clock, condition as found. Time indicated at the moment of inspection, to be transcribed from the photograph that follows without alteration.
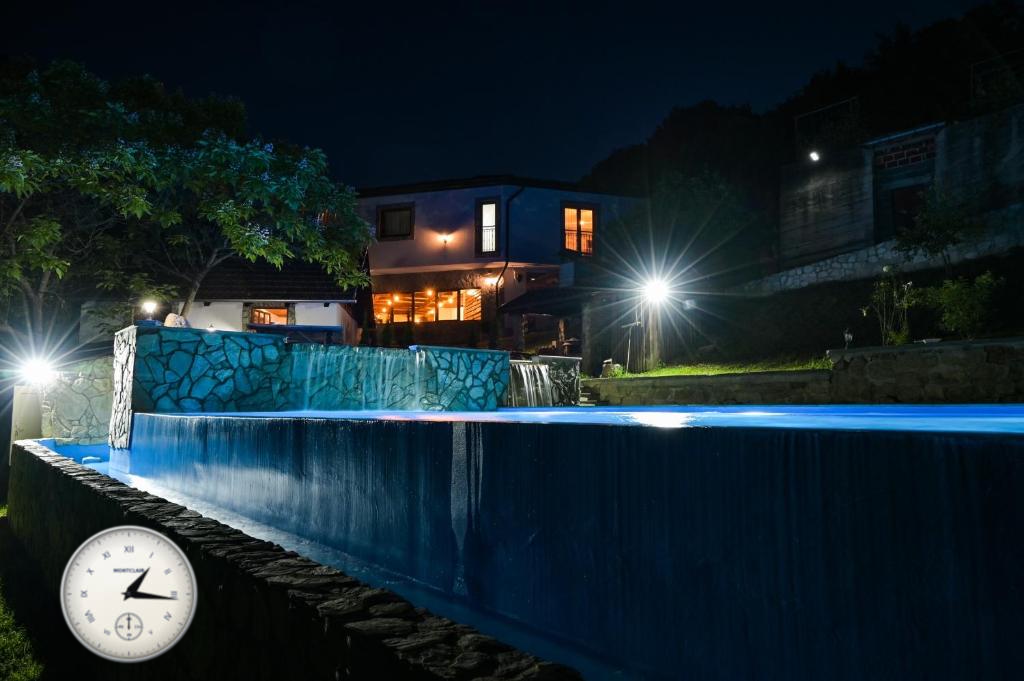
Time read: 1:16
